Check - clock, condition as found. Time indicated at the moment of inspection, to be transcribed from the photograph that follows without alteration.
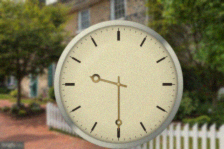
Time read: 9:30
